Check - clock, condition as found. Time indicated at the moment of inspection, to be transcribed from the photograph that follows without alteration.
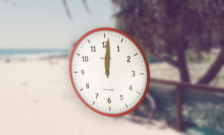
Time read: 12:01
